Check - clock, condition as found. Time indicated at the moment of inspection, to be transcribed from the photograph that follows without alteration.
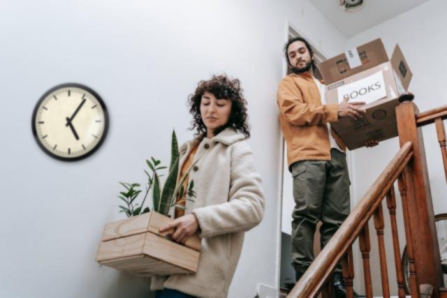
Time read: 5:06
